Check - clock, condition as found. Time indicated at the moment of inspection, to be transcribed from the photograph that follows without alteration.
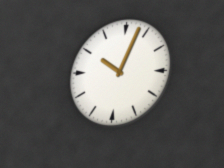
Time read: 10:03
